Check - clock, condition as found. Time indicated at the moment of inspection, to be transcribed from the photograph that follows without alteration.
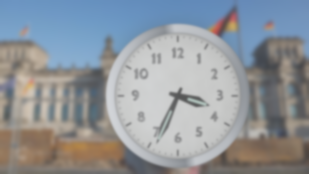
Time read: 3:34
